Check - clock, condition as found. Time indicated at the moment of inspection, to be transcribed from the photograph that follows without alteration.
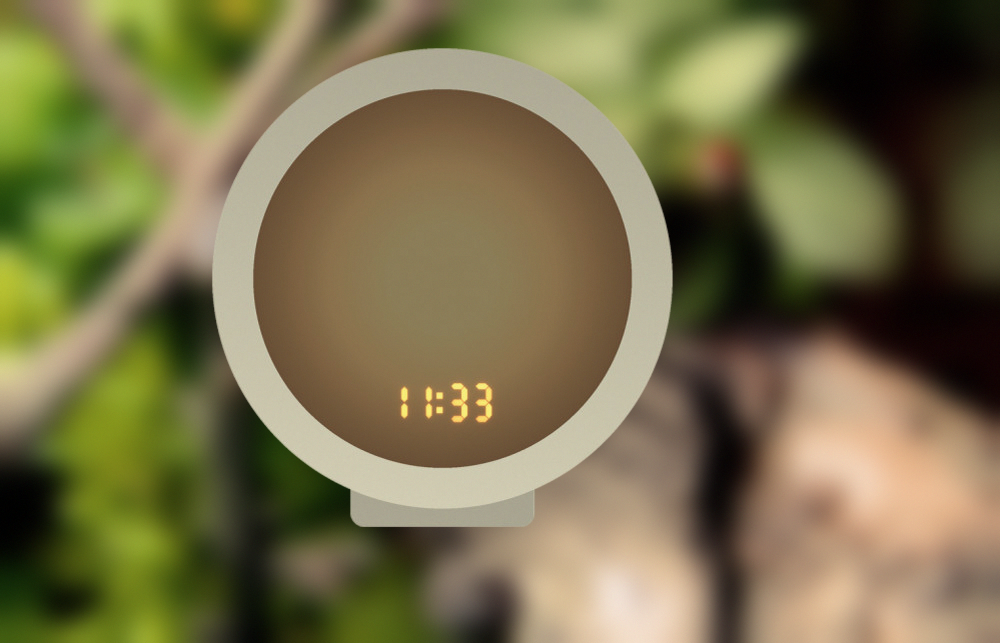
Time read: 11:33
